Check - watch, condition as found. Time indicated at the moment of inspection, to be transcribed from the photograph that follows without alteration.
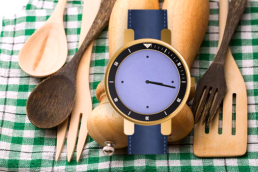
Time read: 3:17
